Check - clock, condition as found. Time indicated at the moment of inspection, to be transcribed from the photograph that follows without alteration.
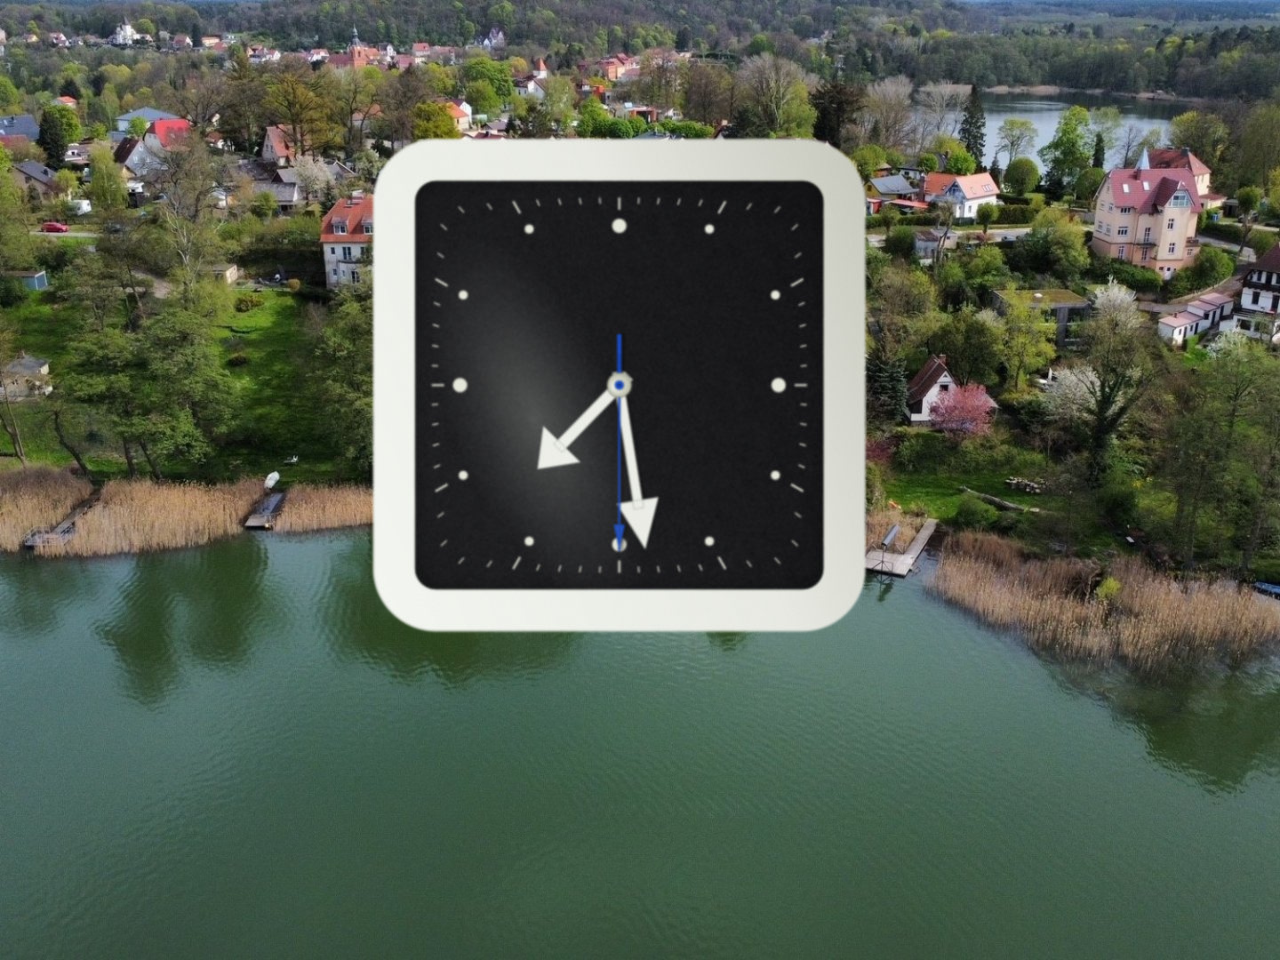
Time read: 7:28:30
